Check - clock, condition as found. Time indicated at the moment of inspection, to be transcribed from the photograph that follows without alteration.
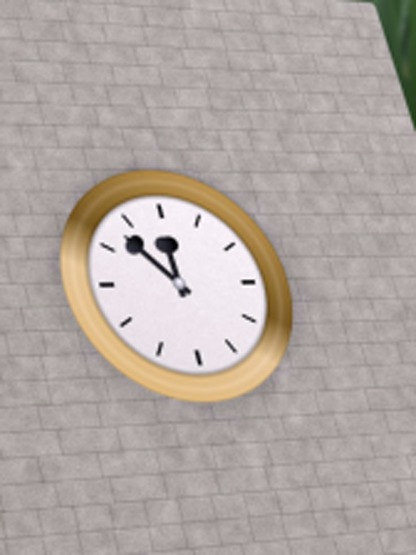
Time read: 11:53
